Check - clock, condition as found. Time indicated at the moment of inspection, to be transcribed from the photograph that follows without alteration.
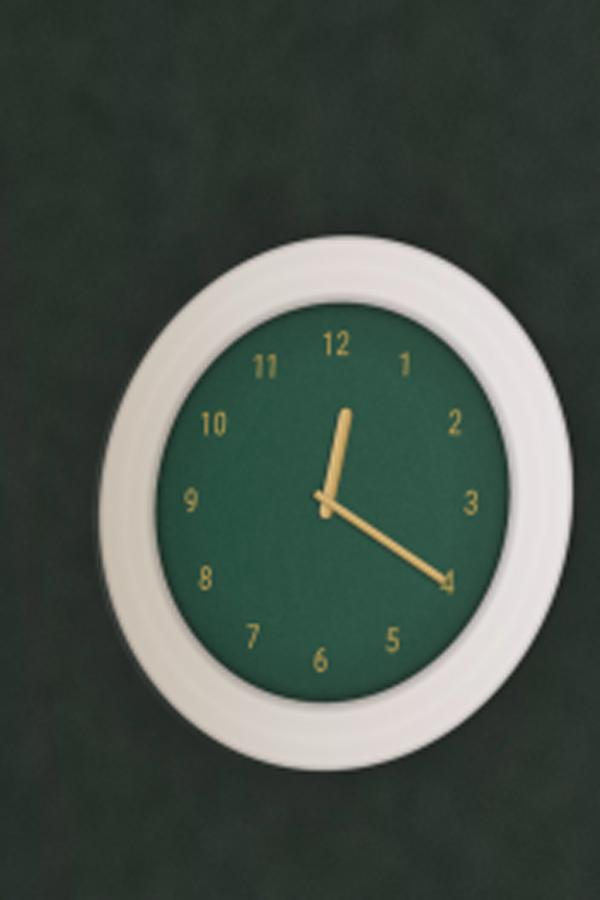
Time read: 12:20
